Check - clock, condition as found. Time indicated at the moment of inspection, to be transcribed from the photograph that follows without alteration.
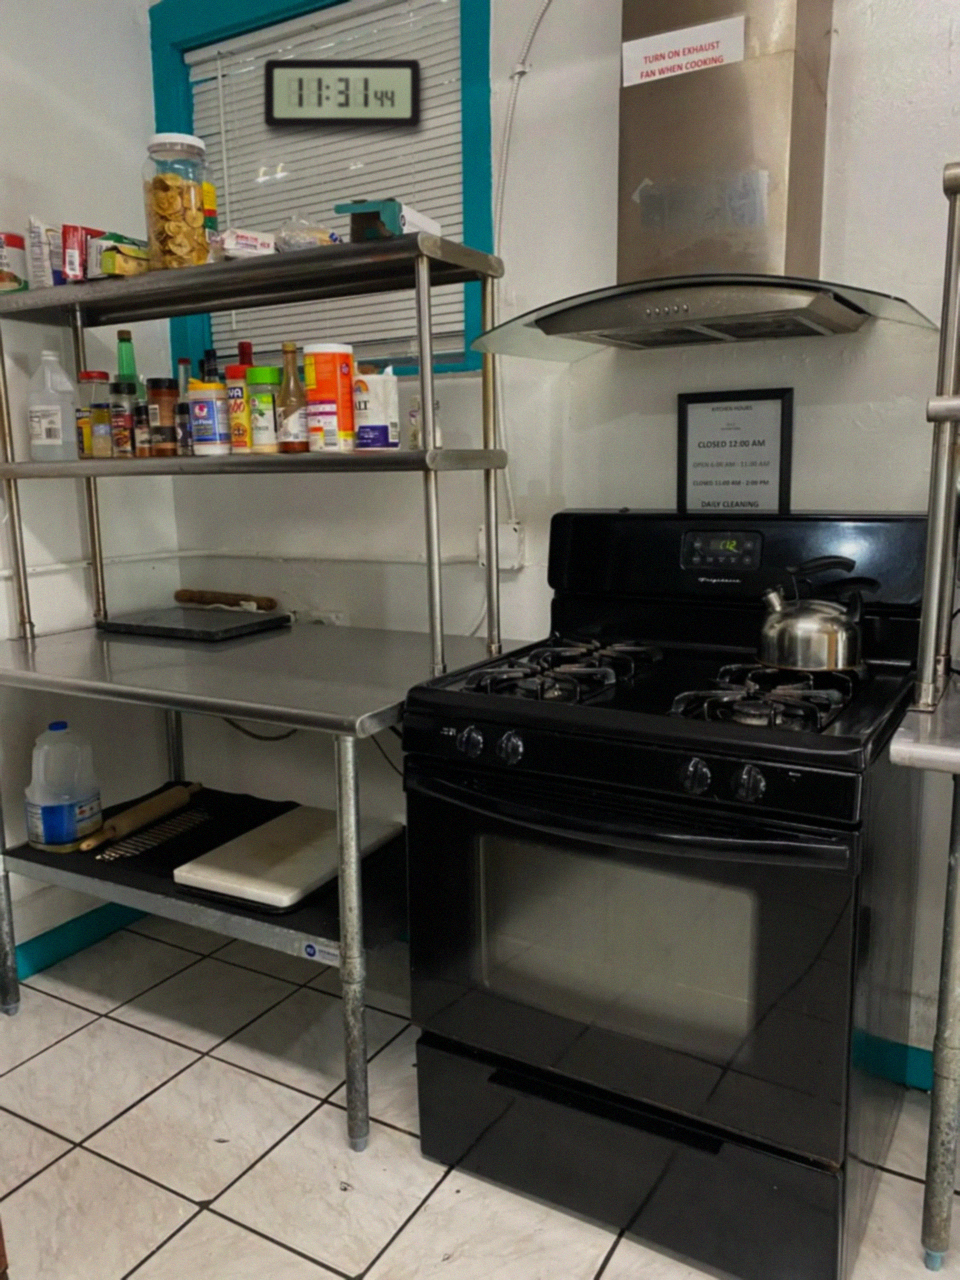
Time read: 11:31:44
